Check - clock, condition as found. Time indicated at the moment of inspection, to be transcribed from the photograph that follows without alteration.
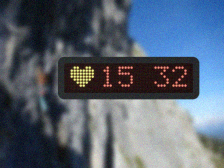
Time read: 15:32
